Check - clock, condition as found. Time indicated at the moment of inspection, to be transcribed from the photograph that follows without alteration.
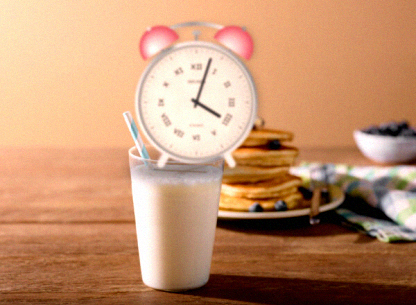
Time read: 4:03
